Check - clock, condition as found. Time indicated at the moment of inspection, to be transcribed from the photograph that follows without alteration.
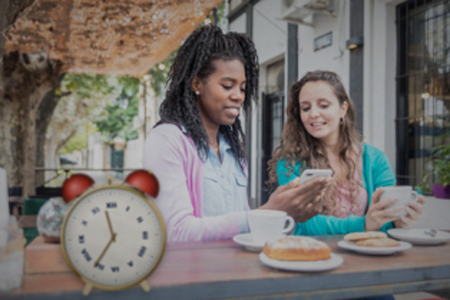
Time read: 11:36
